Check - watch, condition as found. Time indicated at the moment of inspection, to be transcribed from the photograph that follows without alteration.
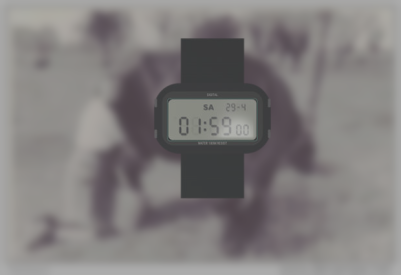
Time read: 1:59:00
